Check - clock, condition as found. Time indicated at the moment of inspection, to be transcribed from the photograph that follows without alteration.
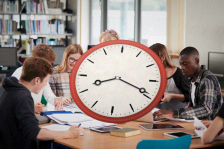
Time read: 8:19
